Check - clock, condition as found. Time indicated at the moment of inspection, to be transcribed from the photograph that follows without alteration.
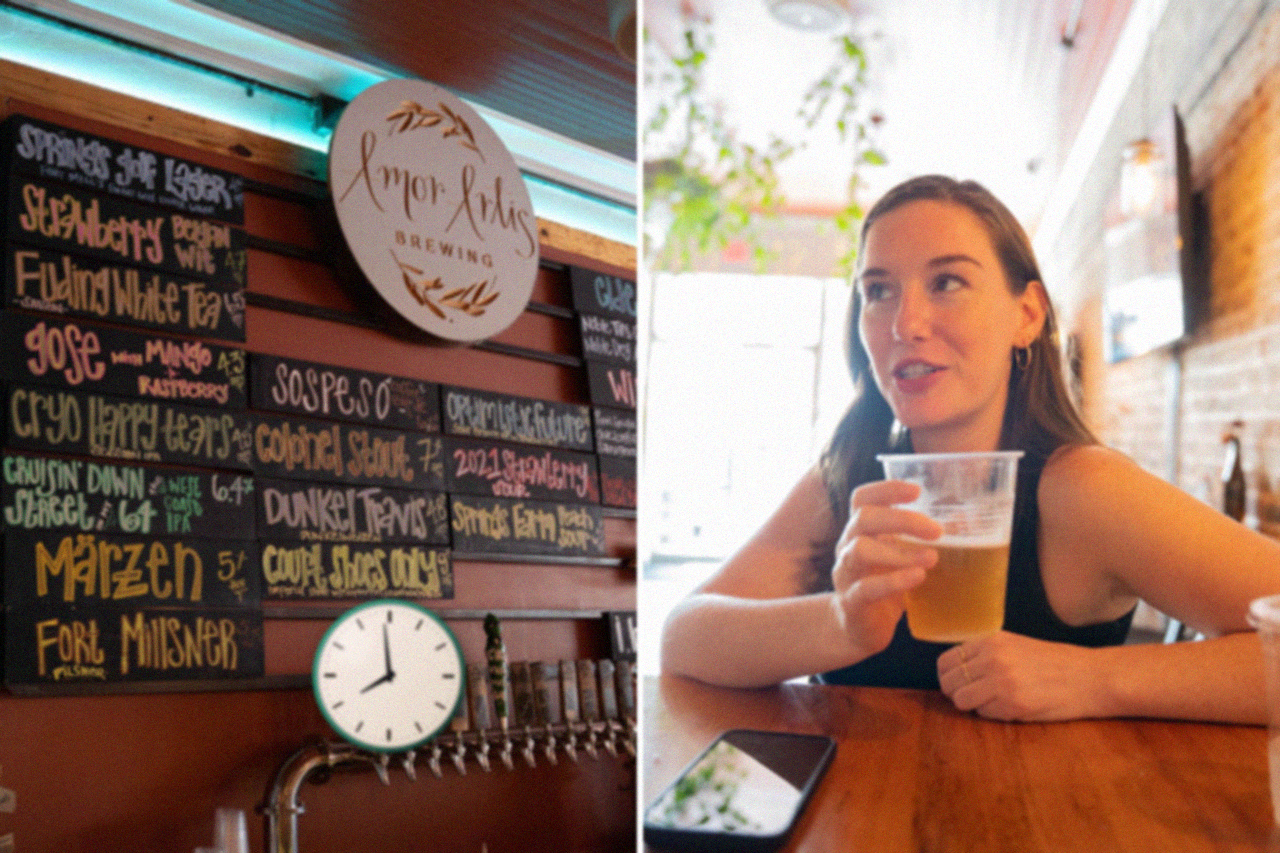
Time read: 7:59
